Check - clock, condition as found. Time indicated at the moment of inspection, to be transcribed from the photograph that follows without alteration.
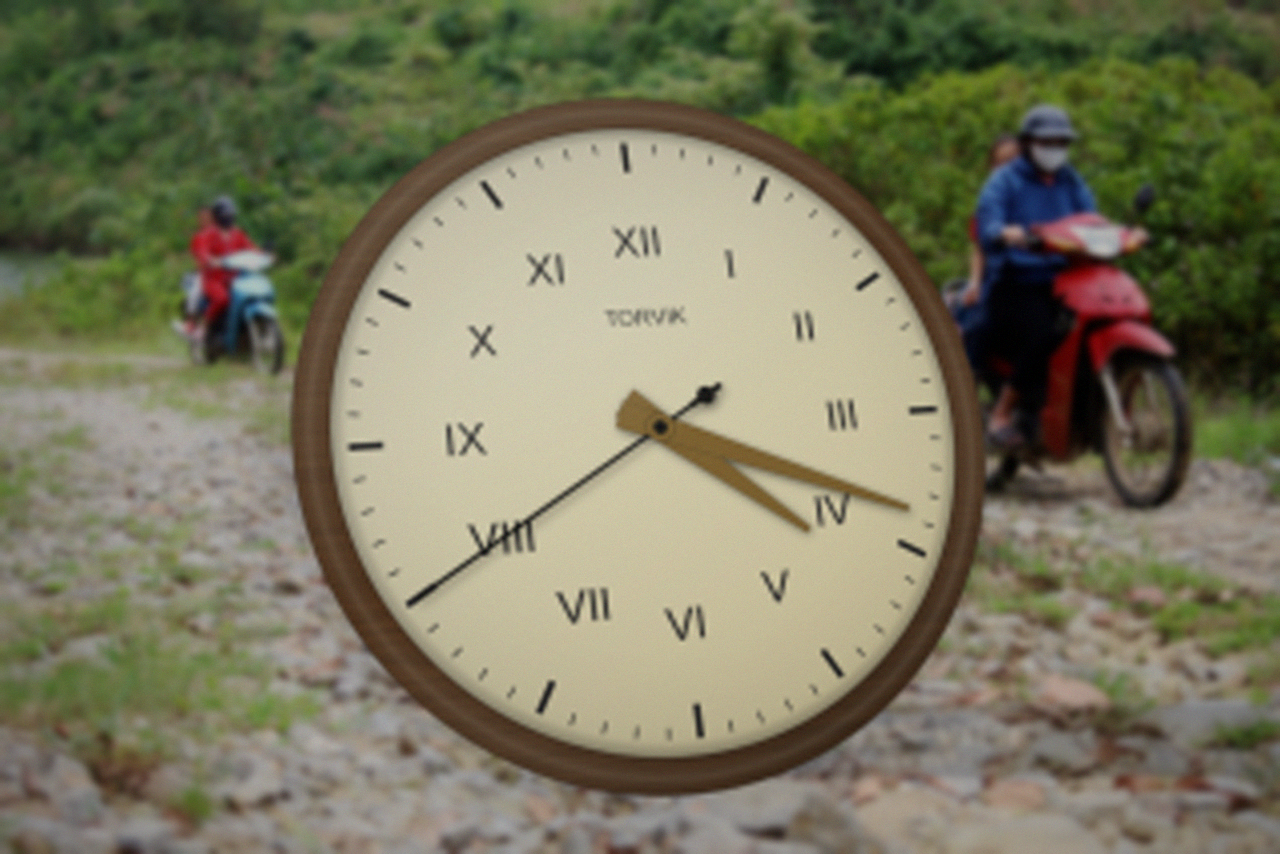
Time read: 4:18:40
